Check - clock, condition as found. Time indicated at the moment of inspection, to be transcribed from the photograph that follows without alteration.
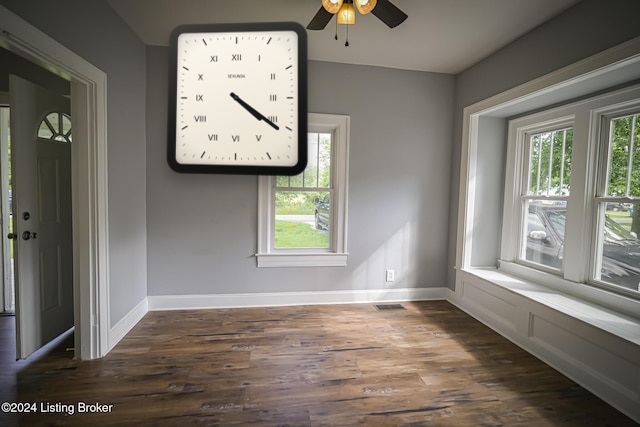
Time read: 4:21
